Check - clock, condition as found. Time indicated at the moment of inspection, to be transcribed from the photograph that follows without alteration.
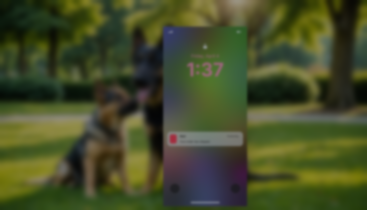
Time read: 1:37
